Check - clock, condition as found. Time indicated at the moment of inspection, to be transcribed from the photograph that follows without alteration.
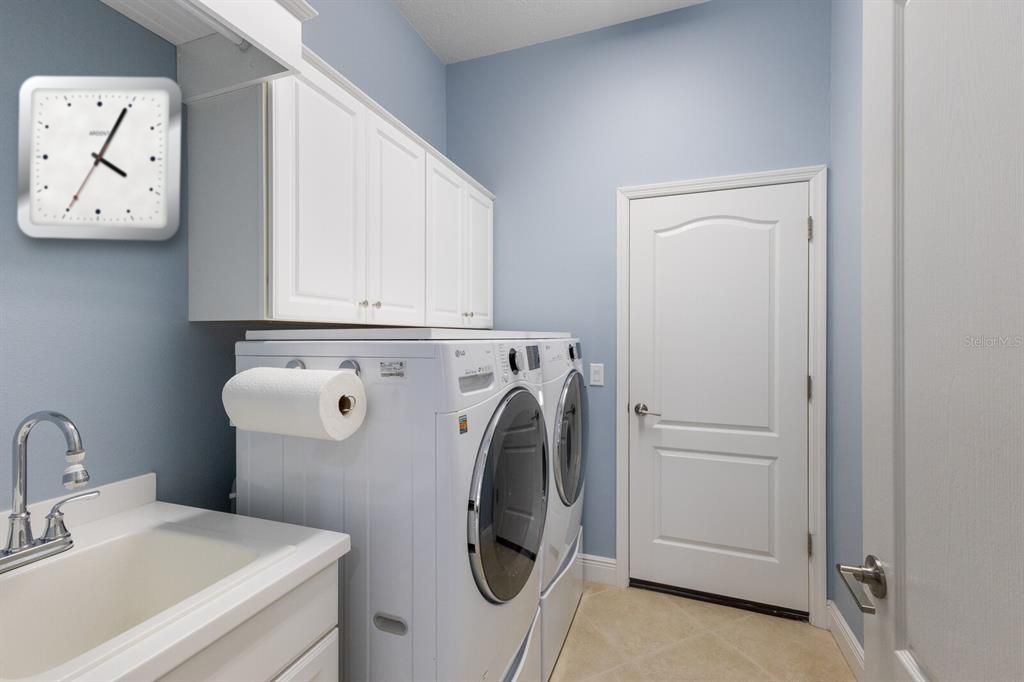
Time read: 4:04:35
